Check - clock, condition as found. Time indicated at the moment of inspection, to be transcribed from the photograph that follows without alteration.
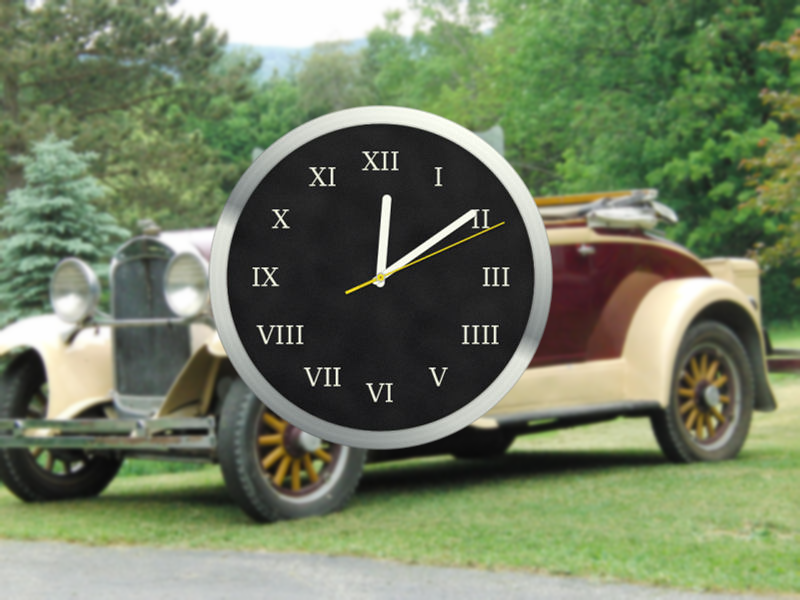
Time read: 12:09:11
